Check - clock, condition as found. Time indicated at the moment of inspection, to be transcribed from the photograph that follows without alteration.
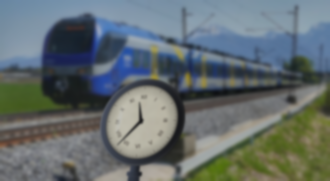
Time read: 11:37
